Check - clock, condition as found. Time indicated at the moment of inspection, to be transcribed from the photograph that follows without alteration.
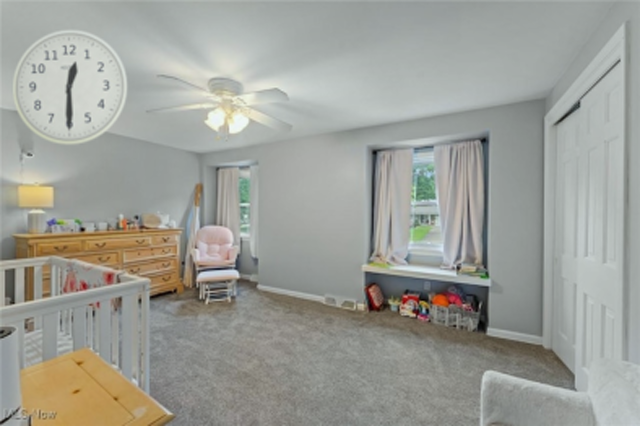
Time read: 12:30
